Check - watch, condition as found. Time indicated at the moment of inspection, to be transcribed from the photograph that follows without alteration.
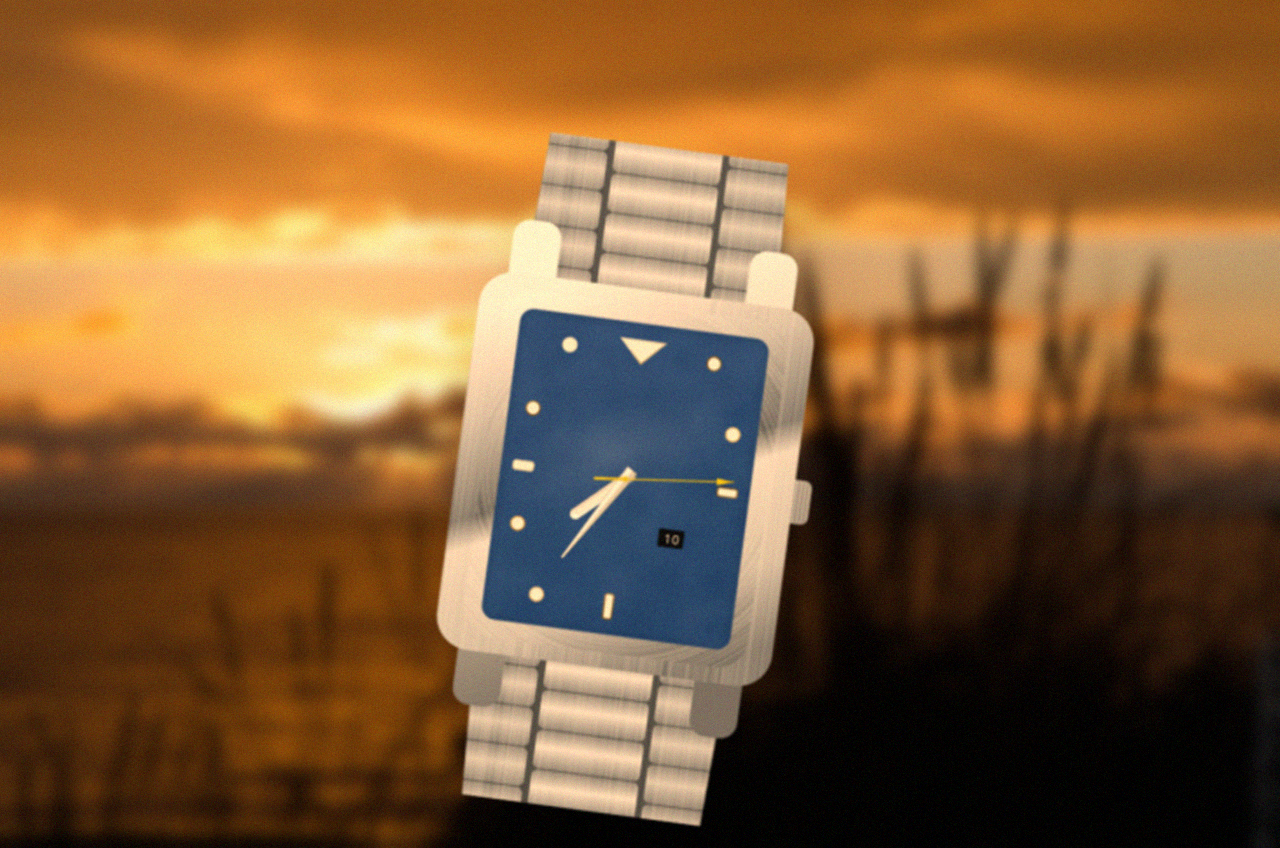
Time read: 7:35:14
